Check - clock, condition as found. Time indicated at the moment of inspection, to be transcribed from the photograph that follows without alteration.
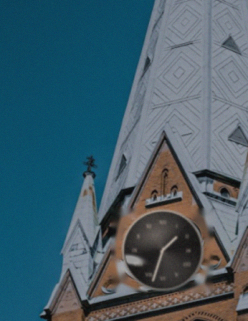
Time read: 1:33
